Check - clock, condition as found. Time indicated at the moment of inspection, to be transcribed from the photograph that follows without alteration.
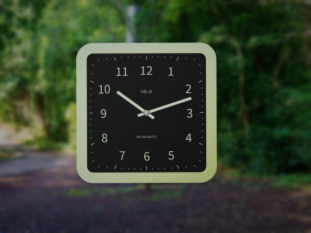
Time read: 10:12
